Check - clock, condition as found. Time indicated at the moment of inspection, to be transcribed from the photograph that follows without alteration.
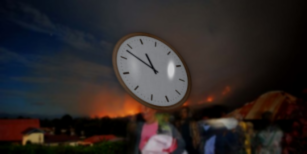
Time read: 11:53
